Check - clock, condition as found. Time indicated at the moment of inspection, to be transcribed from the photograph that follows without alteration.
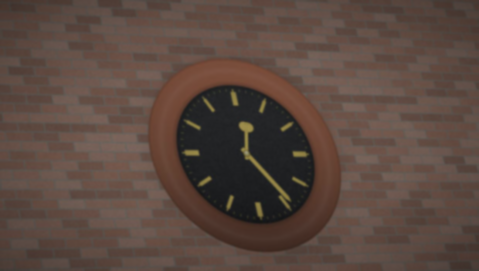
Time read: 12:24
